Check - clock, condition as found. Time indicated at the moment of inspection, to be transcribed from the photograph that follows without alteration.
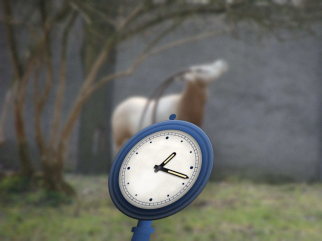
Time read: 1:18
